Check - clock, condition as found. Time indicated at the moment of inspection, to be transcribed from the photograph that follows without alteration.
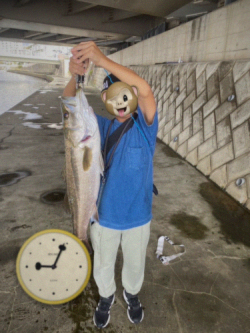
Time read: 9:04
